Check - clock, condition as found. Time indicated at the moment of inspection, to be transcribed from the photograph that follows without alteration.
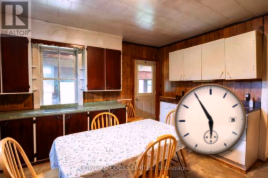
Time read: 5:55
